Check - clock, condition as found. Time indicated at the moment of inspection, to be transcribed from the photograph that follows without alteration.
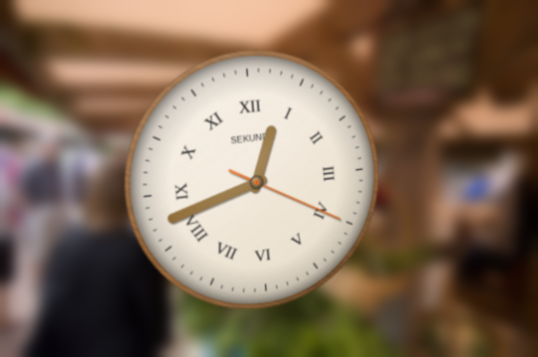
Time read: 12:42:20
